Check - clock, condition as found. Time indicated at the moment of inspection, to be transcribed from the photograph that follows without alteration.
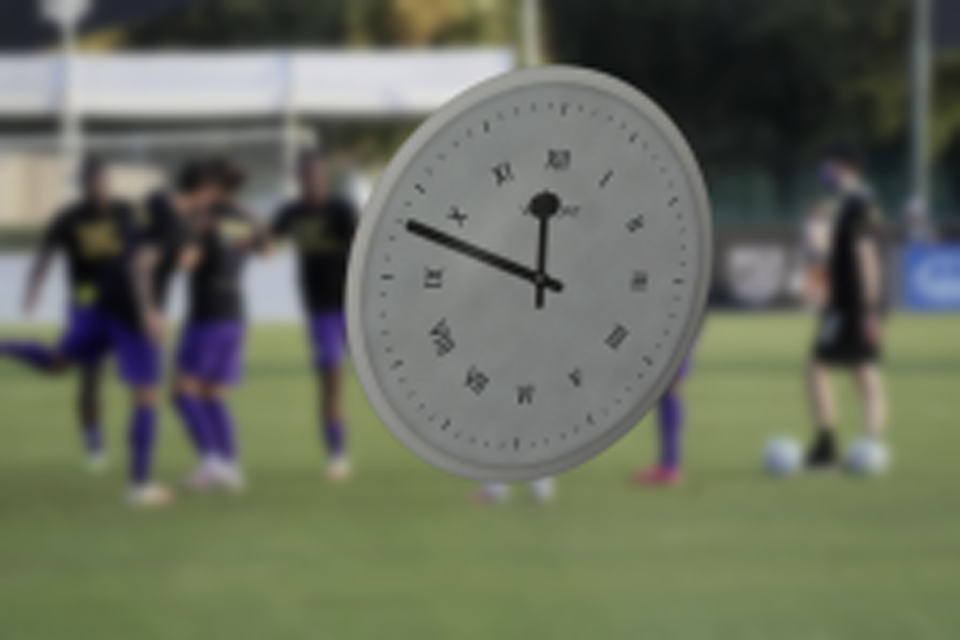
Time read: 11:48
